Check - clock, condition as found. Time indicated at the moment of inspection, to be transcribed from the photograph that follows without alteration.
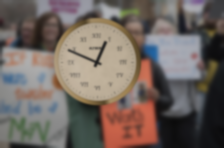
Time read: 12:49
